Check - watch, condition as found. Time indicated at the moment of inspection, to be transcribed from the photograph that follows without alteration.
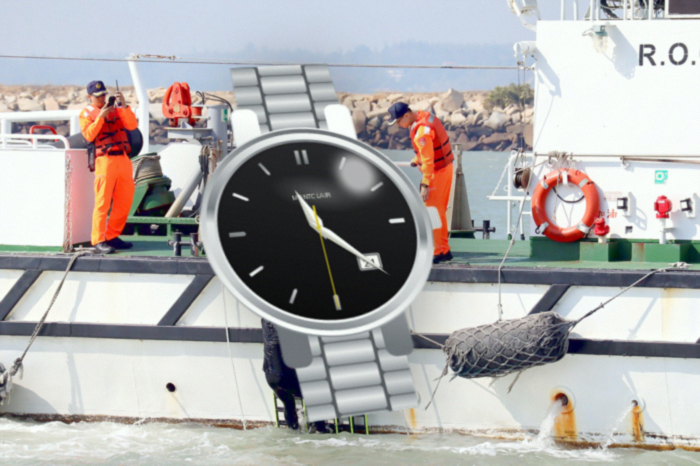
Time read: 11:22:30
